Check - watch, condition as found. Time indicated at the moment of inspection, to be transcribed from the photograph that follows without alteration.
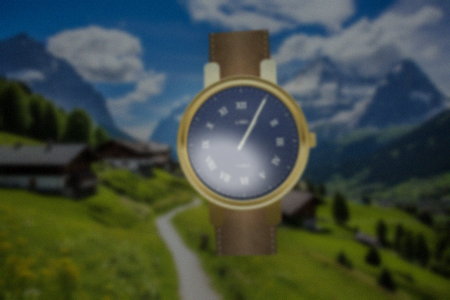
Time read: 1:05
